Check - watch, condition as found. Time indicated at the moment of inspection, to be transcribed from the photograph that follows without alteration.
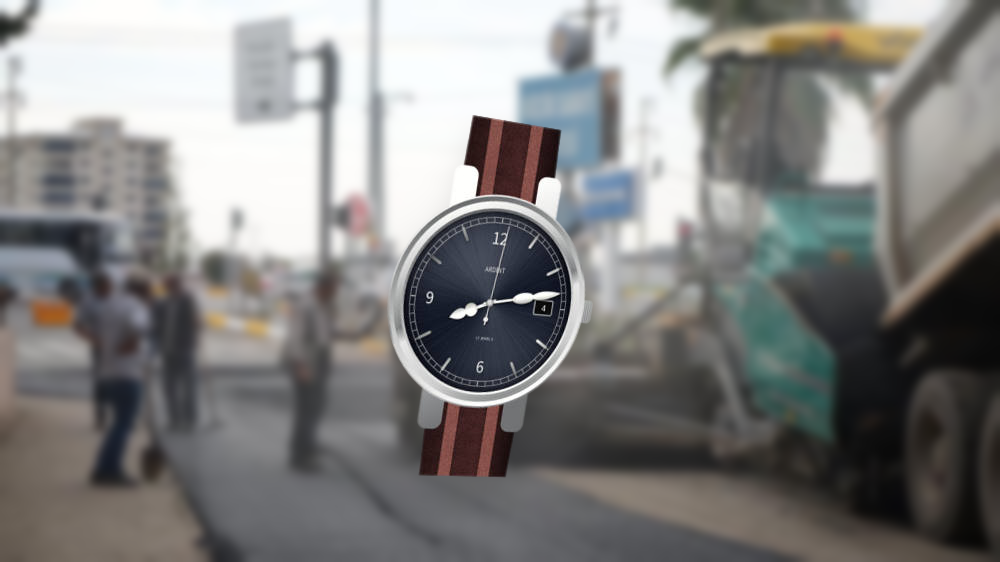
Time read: 8:13:01
